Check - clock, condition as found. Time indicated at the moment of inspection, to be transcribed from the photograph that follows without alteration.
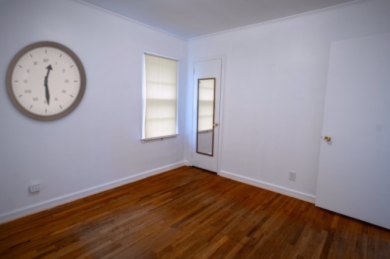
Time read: 12:29
